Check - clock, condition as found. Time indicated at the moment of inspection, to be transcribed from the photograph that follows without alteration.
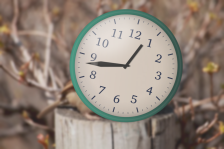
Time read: 12:43
